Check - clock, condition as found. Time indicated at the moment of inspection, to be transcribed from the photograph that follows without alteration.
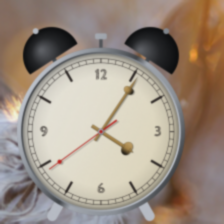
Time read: 4:05:39
